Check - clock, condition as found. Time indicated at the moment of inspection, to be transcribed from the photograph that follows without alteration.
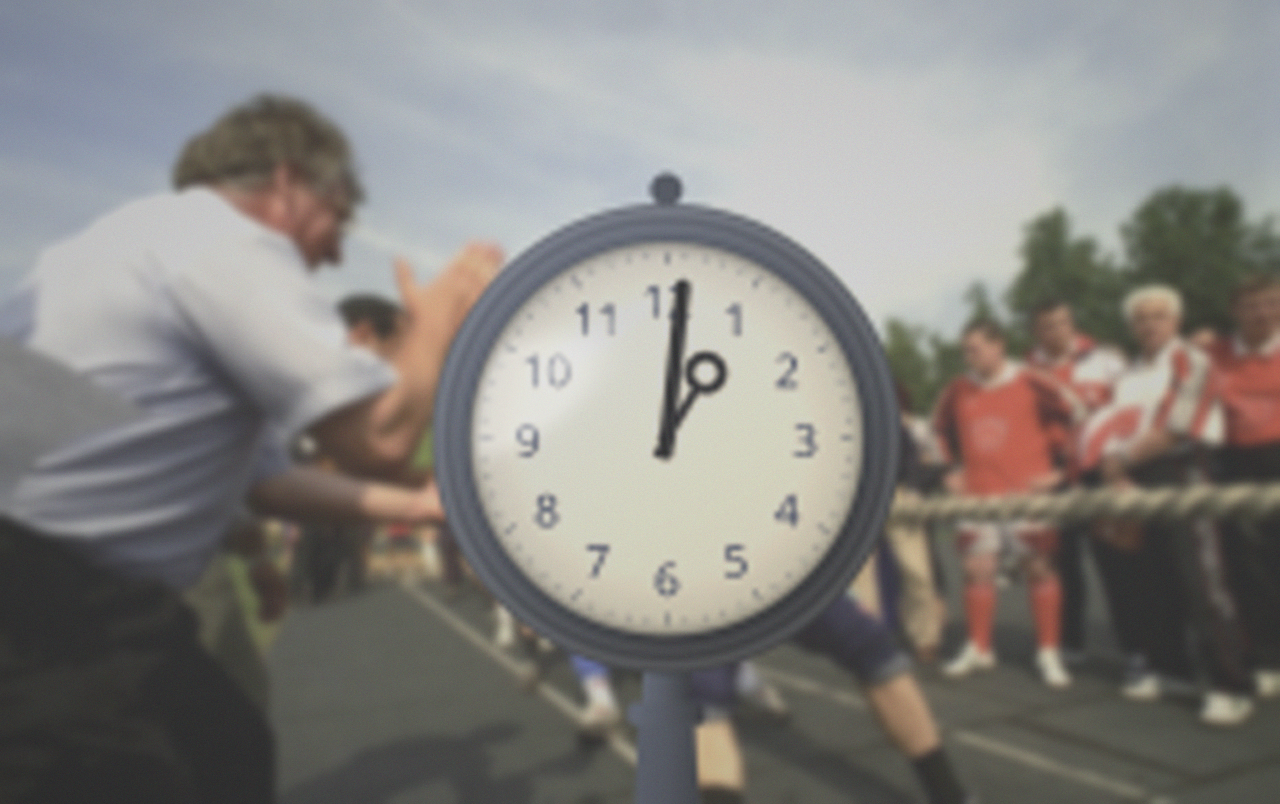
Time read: 1:01
